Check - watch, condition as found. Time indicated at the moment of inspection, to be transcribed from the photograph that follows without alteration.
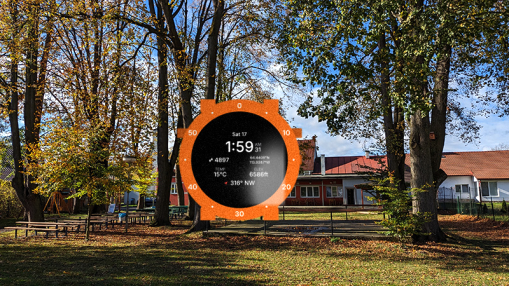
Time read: 1:59
